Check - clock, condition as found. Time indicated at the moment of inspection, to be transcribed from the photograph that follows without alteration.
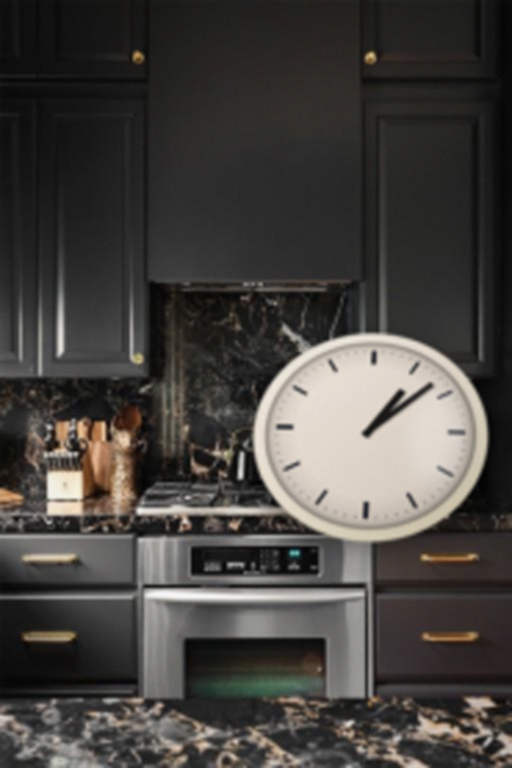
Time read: 1:08
